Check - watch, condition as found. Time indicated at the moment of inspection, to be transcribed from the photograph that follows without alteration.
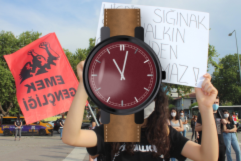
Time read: 11:02
